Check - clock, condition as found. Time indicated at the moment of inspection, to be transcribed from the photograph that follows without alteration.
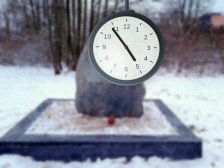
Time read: 4:54
